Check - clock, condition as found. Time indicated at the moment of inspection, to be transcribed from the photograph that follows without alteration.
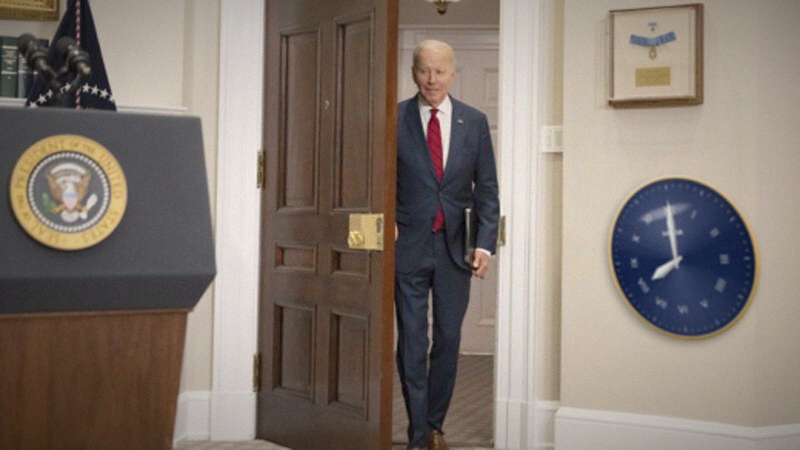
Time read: 8:00
